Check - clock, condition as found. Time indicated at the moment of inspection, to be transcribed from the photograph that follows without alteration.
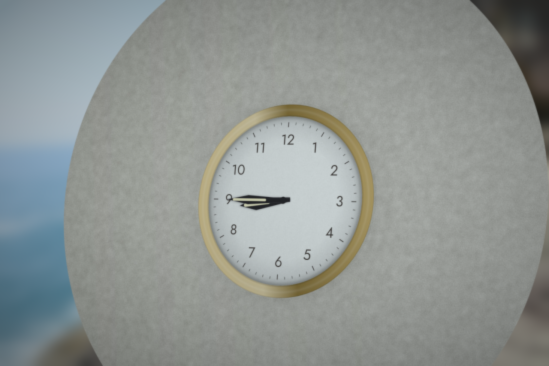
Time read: 8:45
